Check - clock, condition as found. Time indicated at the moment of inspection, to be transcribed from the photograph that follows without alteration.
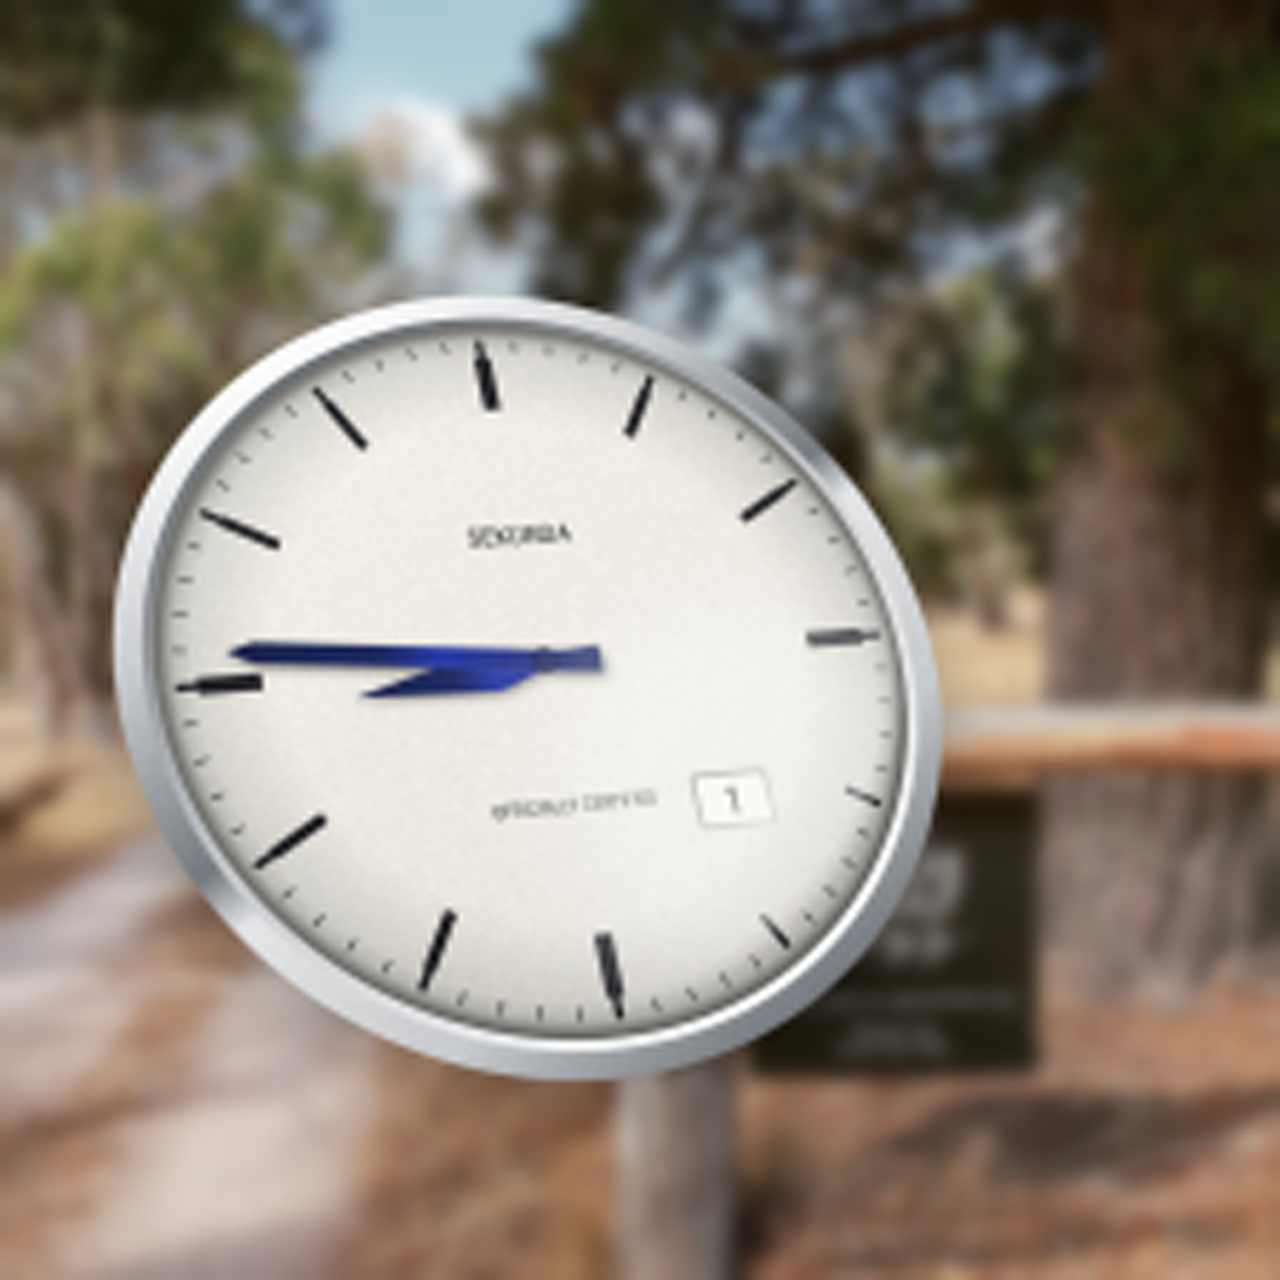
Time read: 8:46
